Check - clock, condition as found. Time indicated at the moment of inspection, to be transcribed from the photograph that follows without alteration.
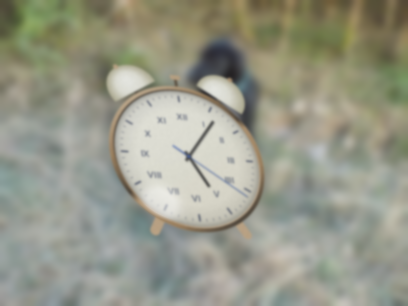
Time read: 5:06:21
